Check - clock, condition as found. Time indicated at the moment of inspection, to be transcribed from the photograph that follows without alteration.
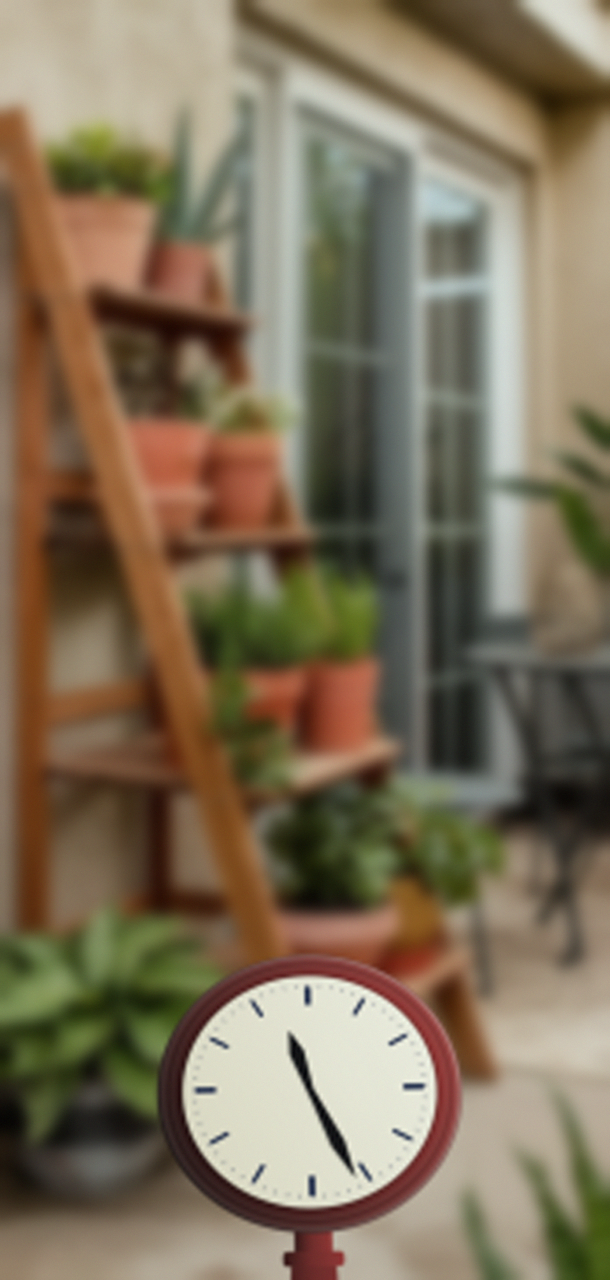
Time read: 11:26
